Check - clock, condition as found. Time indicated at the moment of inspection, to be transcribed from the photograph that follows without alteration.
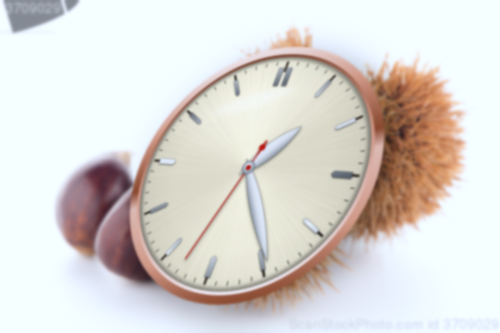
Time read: 1:24:33
